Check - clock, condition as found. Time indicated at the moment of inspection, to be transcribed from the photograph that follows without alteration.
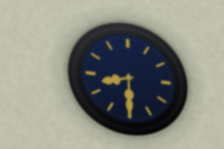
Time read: 8:30
